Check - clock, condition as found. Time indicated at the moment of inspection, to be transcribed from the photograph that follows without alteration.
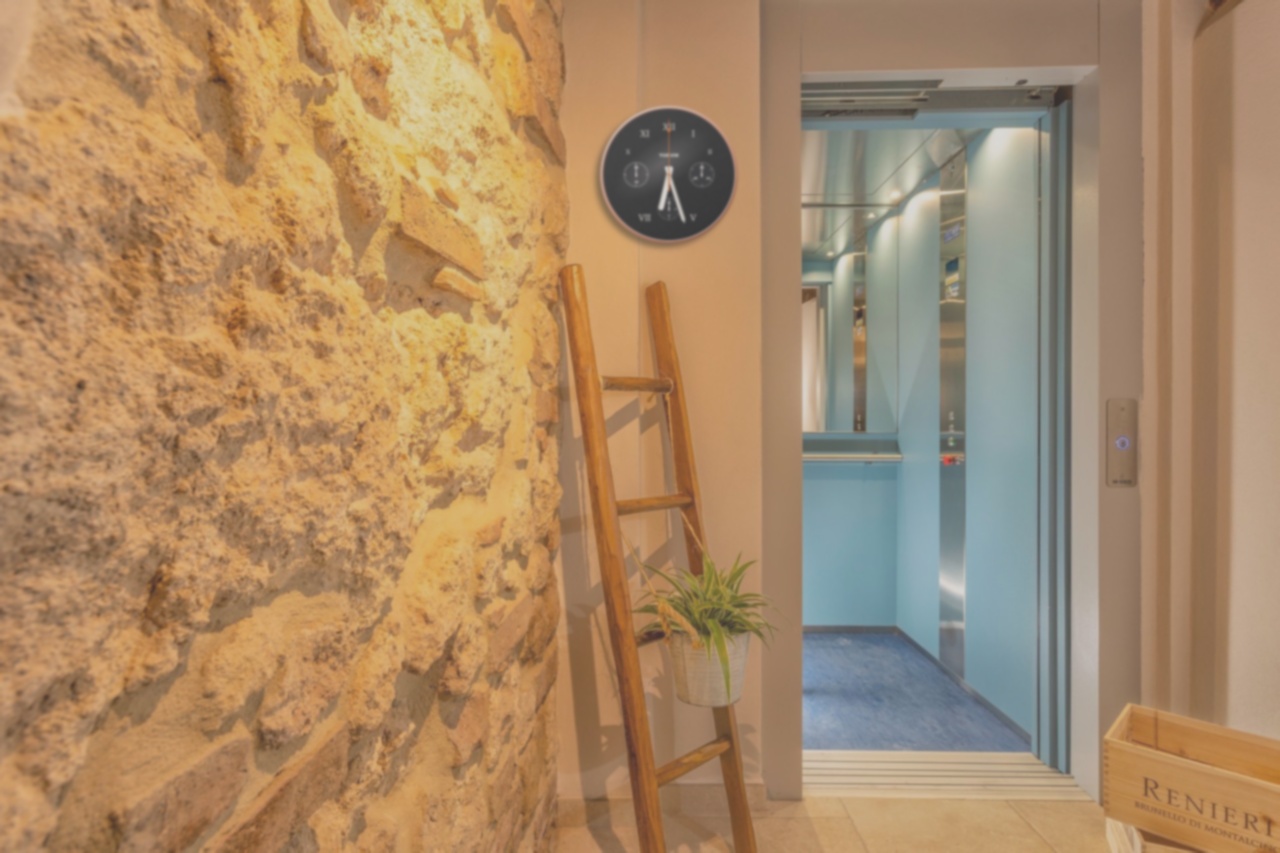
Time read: 6:27
